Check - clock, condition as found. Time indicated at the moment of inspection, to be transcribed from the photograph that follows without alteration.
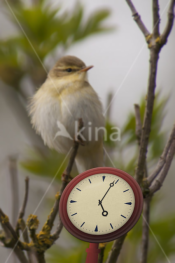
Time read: 5:04
